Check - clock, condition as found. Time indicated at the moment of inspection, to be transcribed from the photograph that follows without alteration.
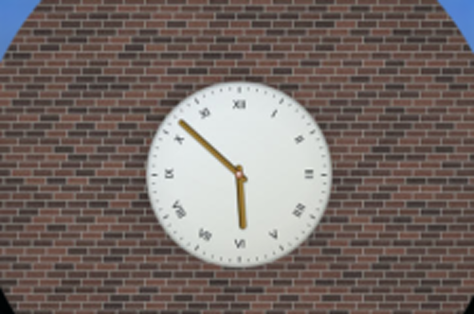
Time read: 5:52
